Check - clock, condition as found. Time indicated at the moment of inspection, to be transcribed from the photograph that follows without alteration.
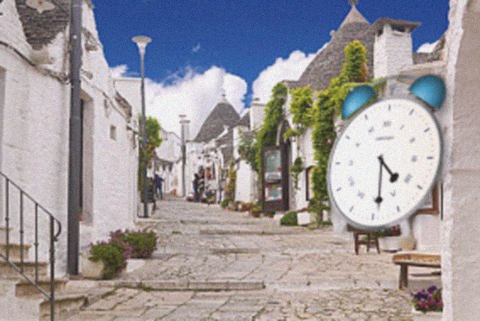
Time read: 4:29
